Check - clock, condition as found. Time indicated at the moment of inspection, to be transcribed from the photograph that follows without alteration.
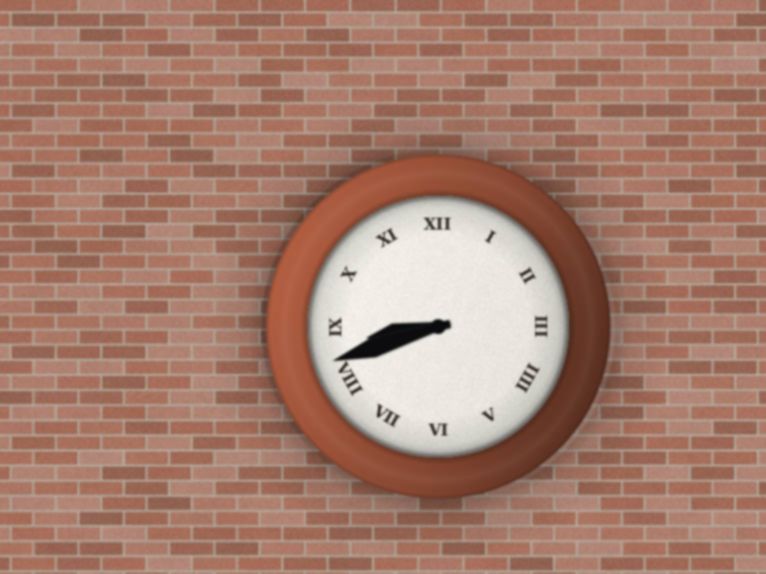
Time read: 8:42
